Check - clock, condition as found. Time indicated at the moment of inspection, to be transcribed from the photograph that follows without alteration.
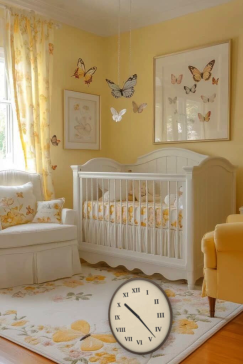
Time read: 10:23
